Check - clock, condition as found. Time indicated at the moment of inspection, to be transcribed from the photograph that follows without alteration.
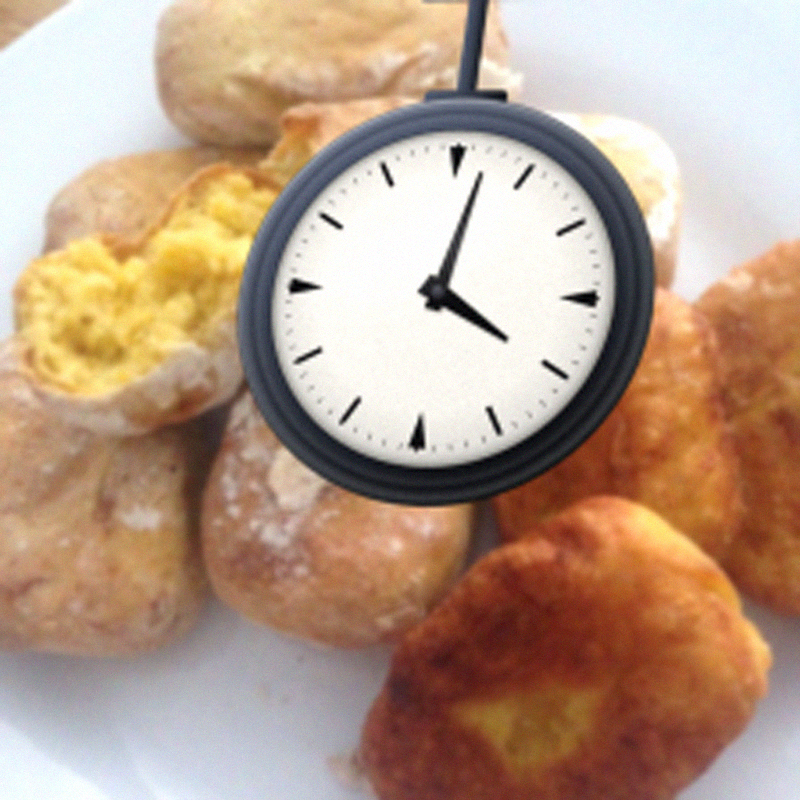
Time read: 4:02
